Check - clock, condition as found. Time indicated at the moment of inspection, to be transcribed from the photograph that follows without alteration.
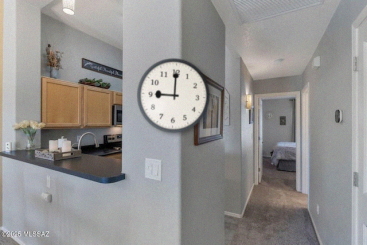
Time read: 9:00
